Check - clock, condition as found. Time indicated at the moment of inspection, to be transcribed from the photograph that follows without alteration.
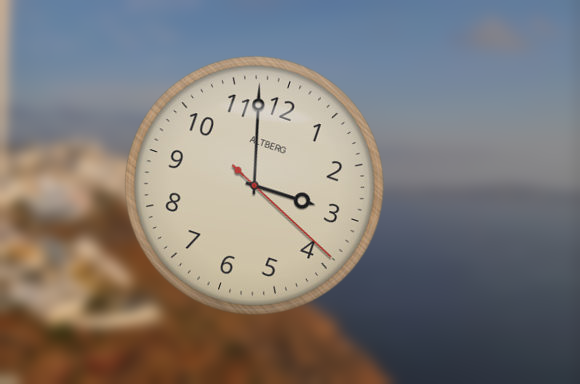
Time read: 2:57:19
